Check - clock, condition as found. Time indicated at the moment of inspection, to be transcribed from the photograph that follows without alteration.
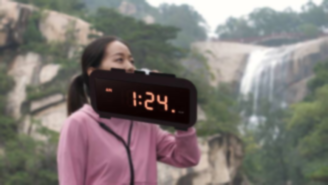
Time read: 1:24
